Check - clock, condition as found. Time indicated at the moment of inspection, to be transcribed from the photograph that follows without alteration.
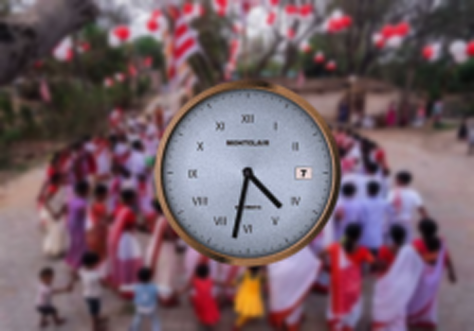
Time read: 4:32
